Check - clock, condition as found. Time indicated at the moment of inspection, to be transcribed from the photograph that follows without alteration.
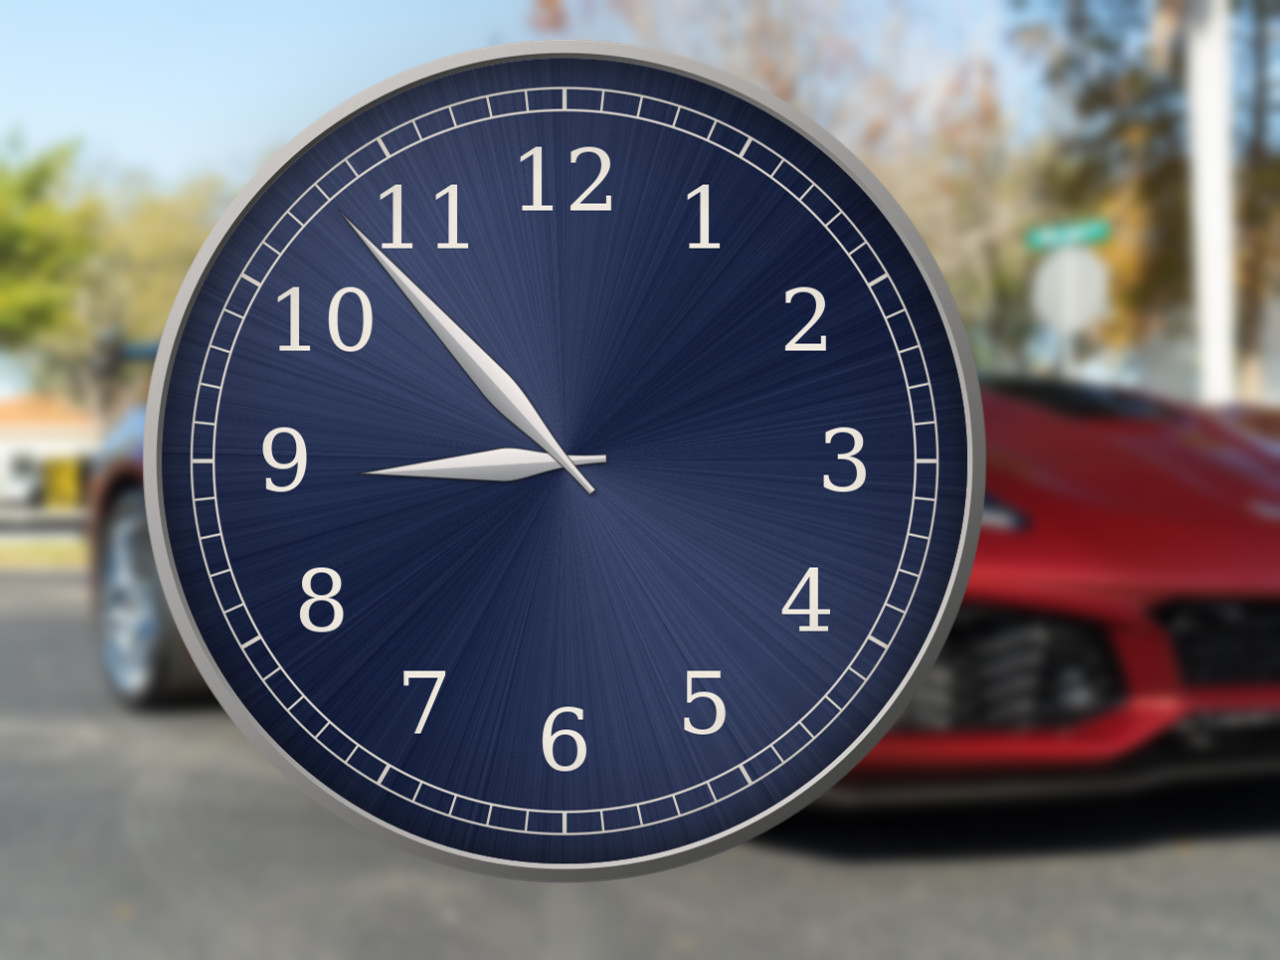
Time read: 8:53
